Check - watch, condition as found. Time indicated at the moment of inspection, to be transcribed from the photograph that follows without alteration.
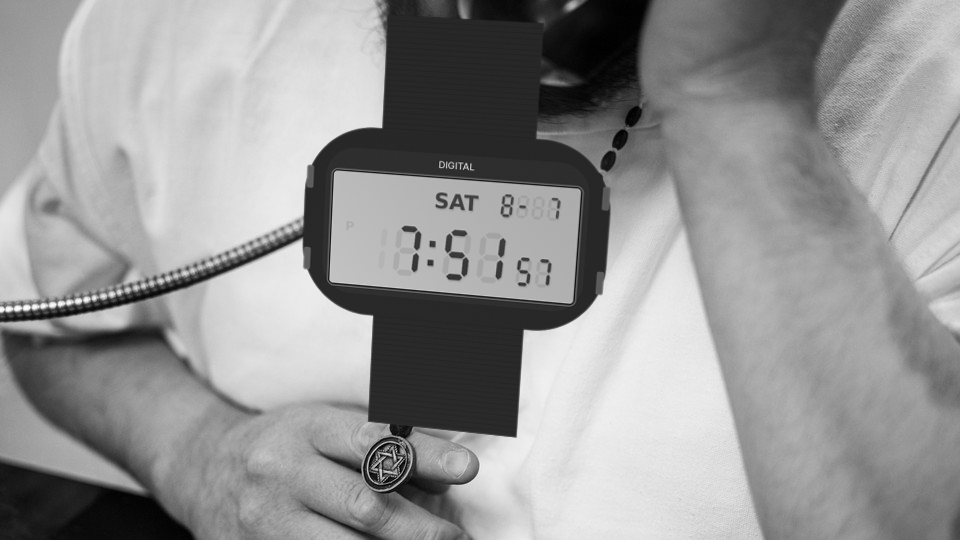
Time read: 7:51:57
